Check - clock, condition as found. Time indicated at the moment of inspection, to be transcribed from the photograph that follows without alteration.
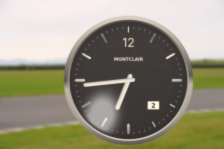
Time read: 6:44
